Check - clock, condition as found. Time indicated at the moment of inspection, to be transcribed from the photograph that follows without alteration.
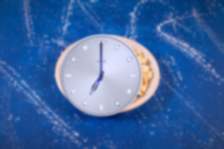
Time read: 7:00
